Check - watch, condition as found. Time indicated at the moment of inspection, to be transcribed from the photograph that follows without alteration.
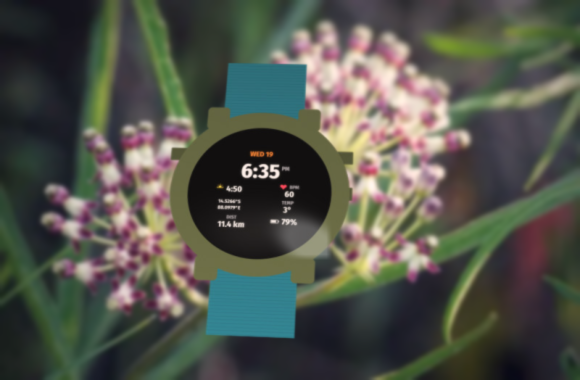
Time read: 6:35
